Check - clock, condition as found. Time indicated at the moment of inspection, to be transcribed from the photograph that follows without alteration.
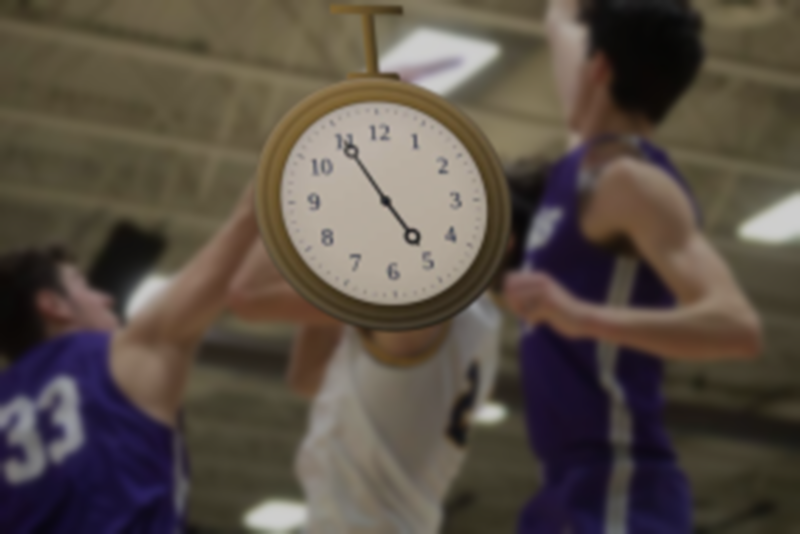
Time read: 4:55
